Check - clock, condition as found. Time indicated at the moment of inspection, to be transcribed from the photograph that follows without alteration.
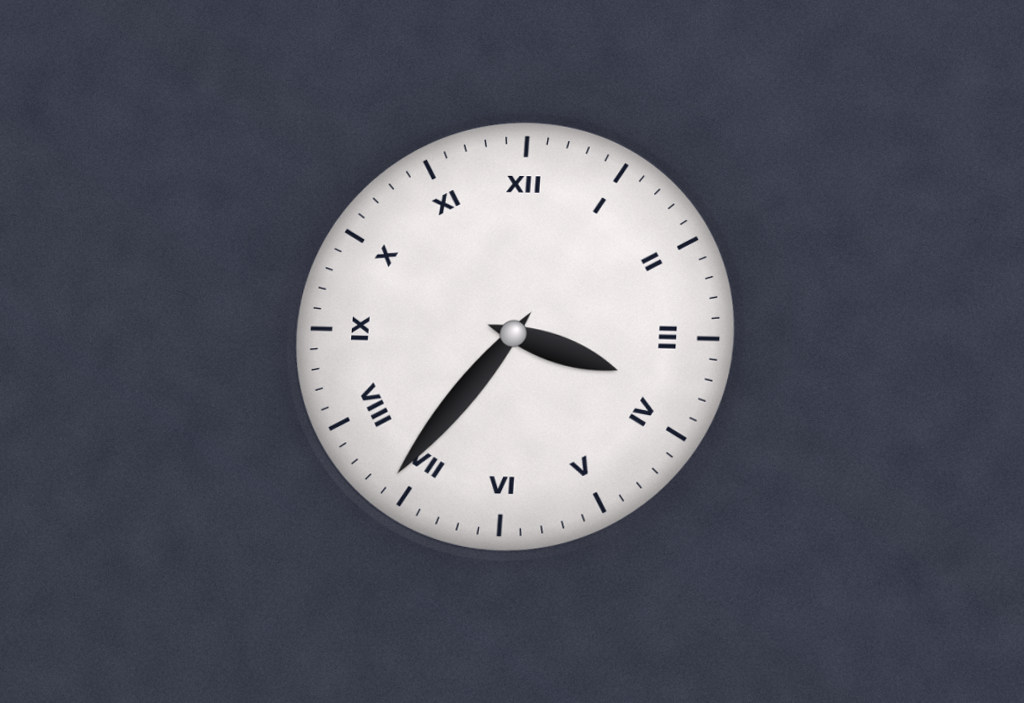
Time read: 3:36
